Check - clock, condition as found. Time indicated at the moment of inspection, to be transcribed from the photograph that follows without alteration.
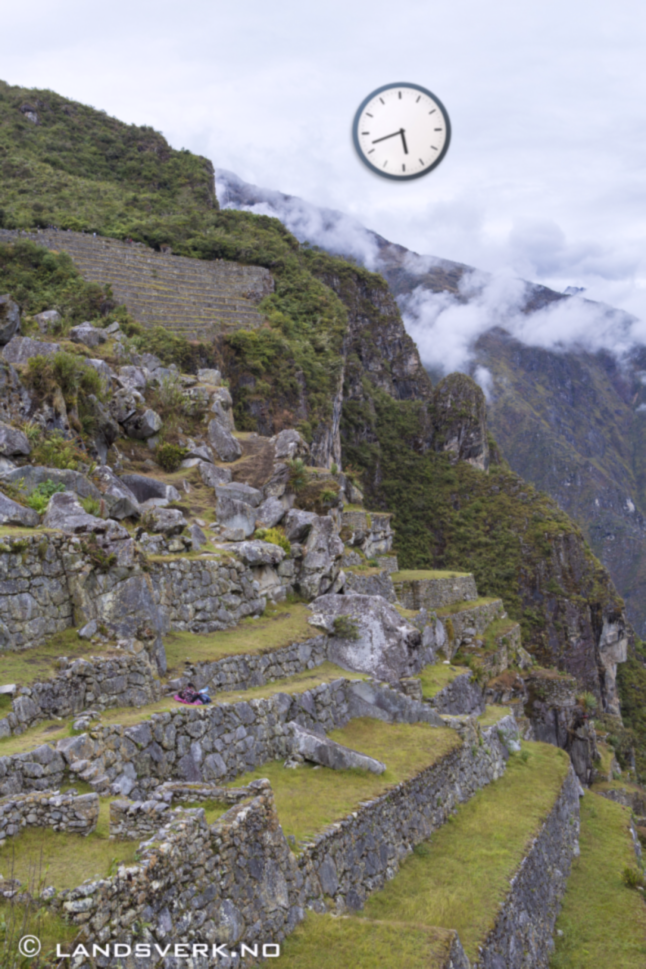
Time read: 5:42
